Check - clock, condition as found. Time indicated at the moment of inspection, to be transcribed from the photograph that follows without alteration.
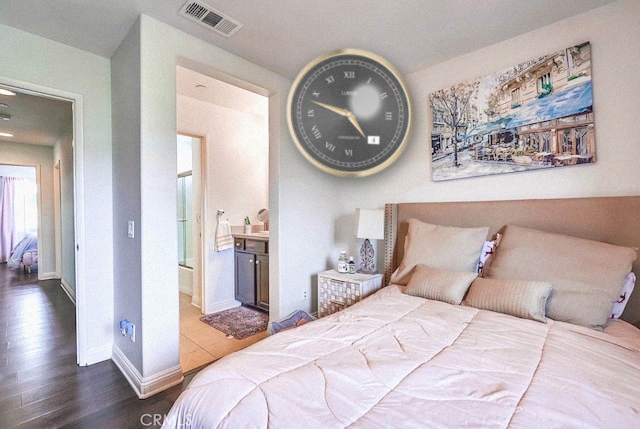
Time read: 4:48
